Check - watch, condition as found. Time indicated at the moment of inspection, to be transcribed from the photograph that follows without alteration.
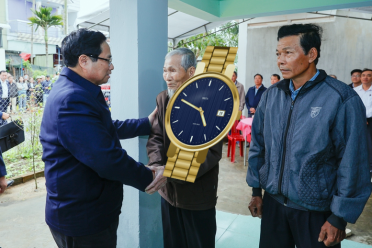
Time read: 4:48
